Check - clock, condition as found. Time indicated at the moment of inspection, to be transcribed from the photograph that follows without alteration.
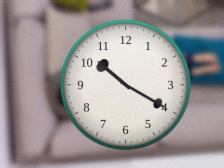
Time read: 10:20
